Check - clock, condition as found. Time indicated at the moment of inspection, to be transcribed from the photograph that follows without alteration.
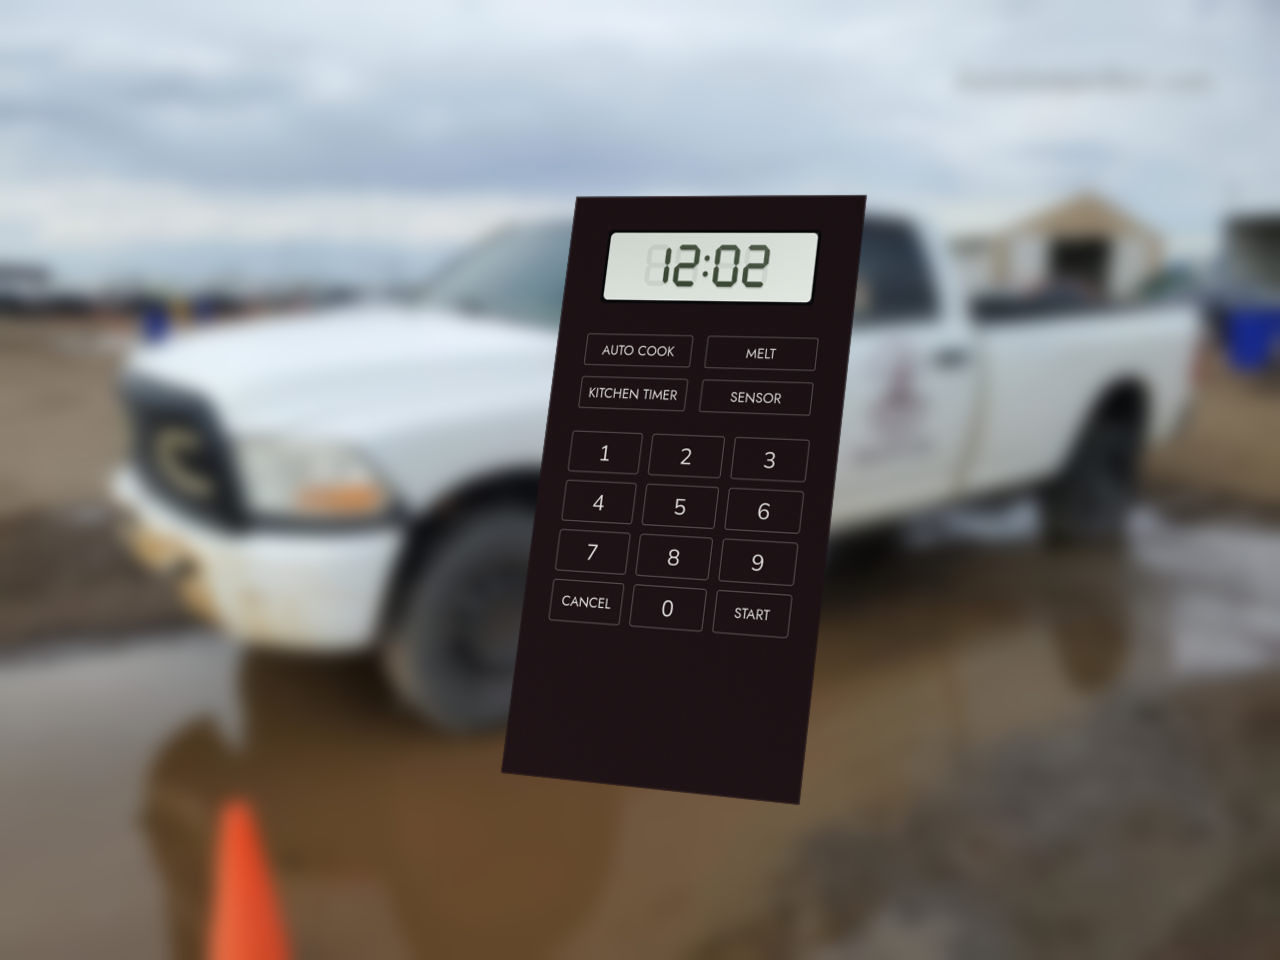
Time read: 12:02
